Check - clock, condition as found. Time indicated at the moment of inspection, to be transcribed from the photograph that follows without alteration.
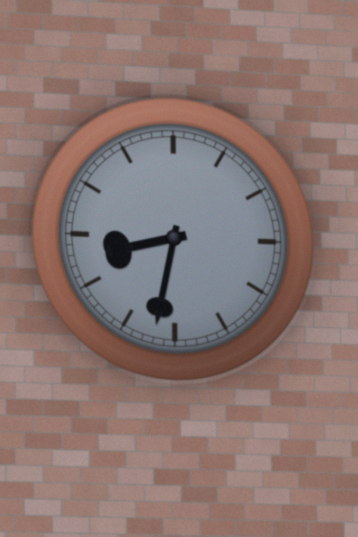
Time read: 8:32
